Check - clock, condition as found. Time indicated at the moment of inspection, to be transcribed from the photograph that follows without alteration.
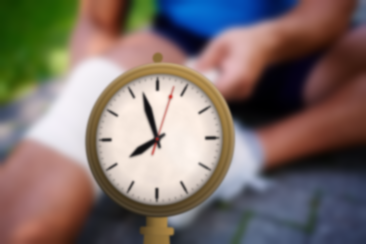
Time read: 7:57:03
